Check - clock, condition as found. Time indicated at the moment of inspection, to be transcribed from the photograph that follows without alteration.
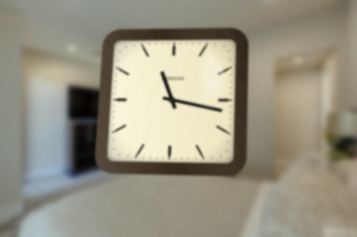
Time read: 11:17
